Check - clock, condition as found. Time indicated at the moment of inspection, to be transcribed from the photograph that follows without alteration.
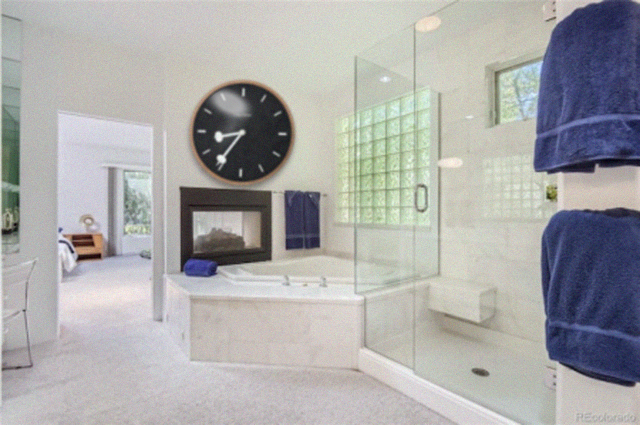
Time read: 8:36
